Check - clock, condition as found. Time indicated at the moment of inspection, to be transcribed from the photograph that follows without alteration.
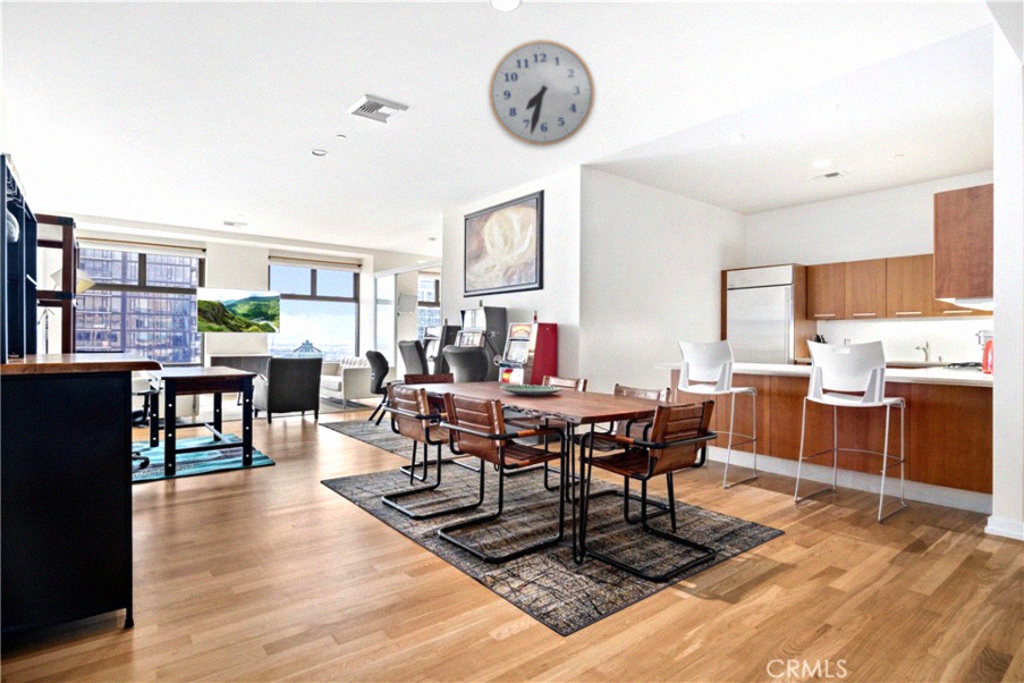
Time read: 7:33
